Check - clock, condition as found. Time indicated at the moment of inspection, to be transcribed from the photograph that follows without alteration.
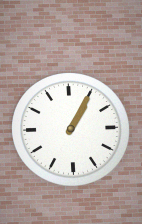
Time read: 1:05
